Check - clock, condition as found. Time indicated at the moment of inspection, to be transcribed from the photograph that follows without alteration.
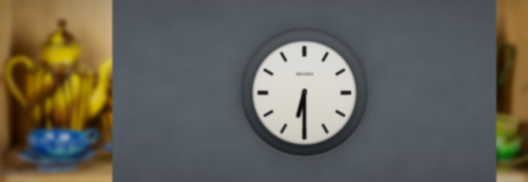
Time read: 6:30
